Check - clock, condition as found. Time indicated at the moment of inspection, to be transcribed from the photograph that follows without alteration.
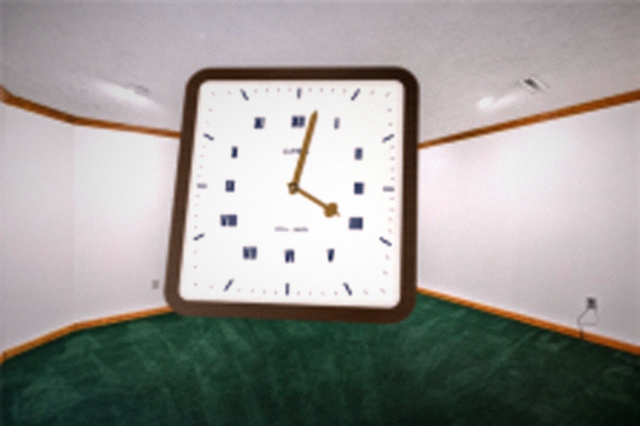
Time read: 4:02
